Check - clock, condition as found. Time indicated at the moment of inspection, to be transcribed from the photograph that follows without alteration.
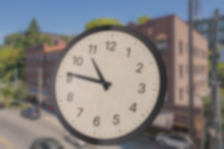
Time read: 10:46
